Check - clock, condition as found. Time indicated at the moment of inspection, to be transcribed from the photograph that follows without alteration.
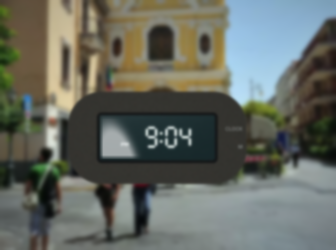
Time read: 9:04
